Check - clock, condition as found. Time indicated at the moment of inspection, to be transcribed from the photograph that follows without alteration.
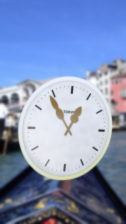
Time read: 12:54
